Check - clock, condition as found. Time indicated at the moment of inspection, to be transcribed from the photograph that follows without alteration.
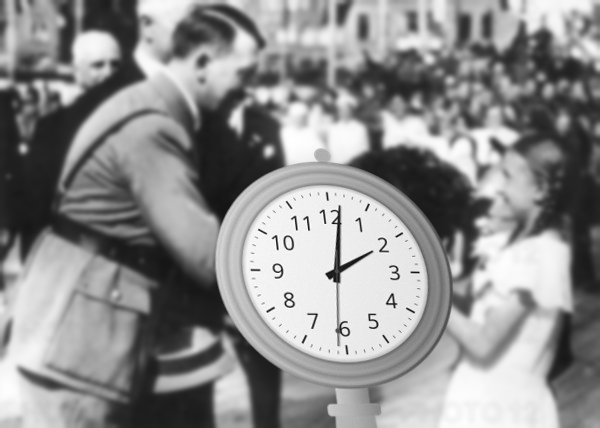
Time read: 2:01:31
